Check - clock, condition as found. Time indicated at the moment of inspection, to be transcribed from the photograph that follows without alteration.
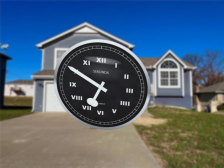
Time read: 6:50
